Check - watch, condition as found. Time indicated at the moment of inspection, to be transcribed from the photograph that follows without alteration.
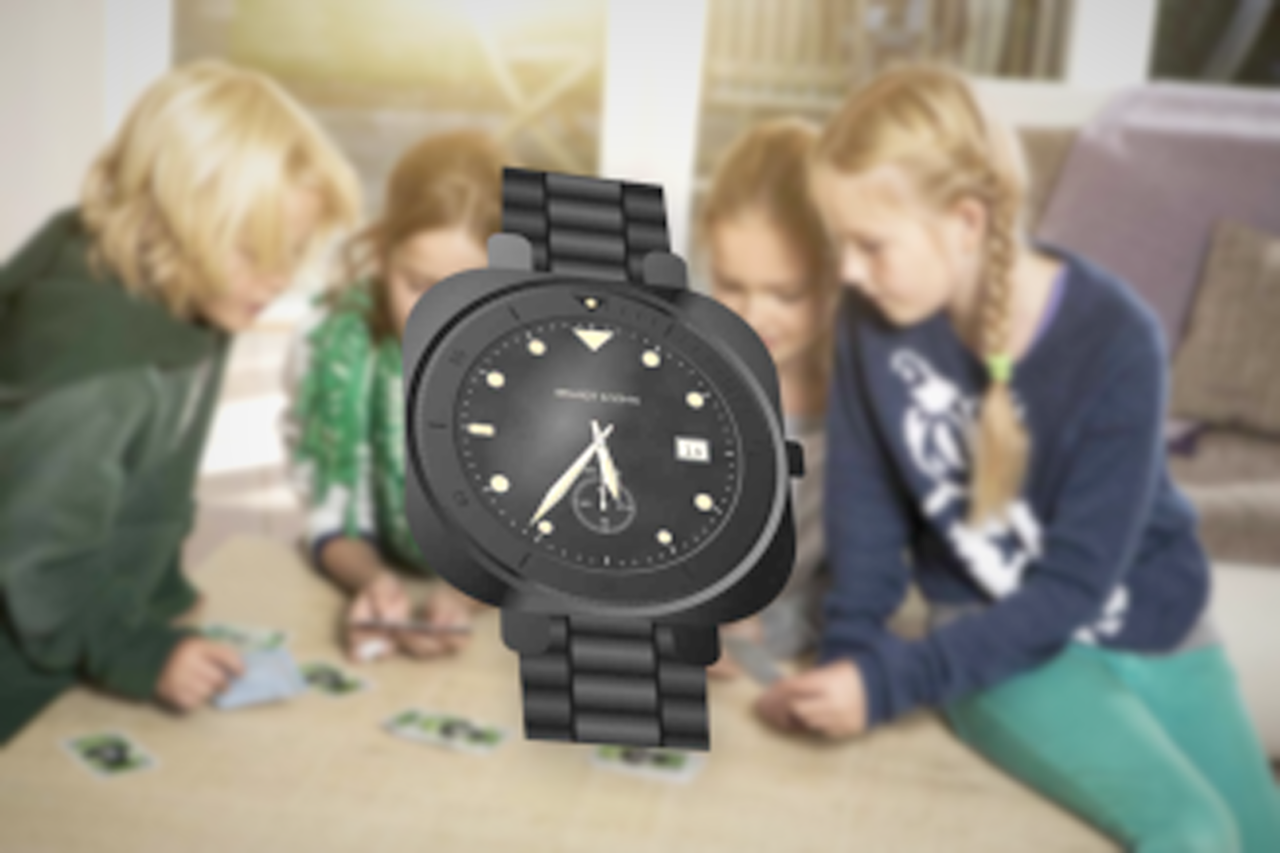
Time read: 5:36
